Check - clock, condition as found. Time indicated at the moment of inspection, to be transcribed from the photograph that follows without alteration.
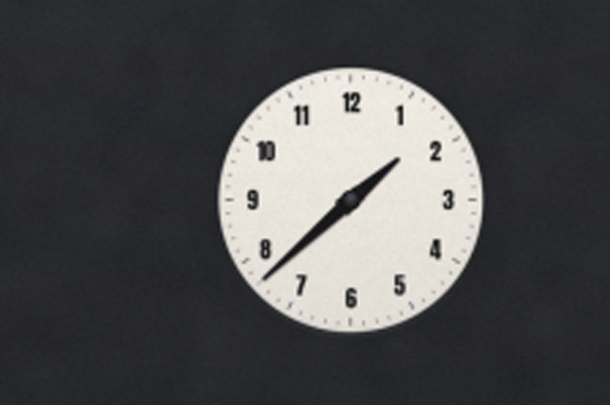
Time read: 1:38
